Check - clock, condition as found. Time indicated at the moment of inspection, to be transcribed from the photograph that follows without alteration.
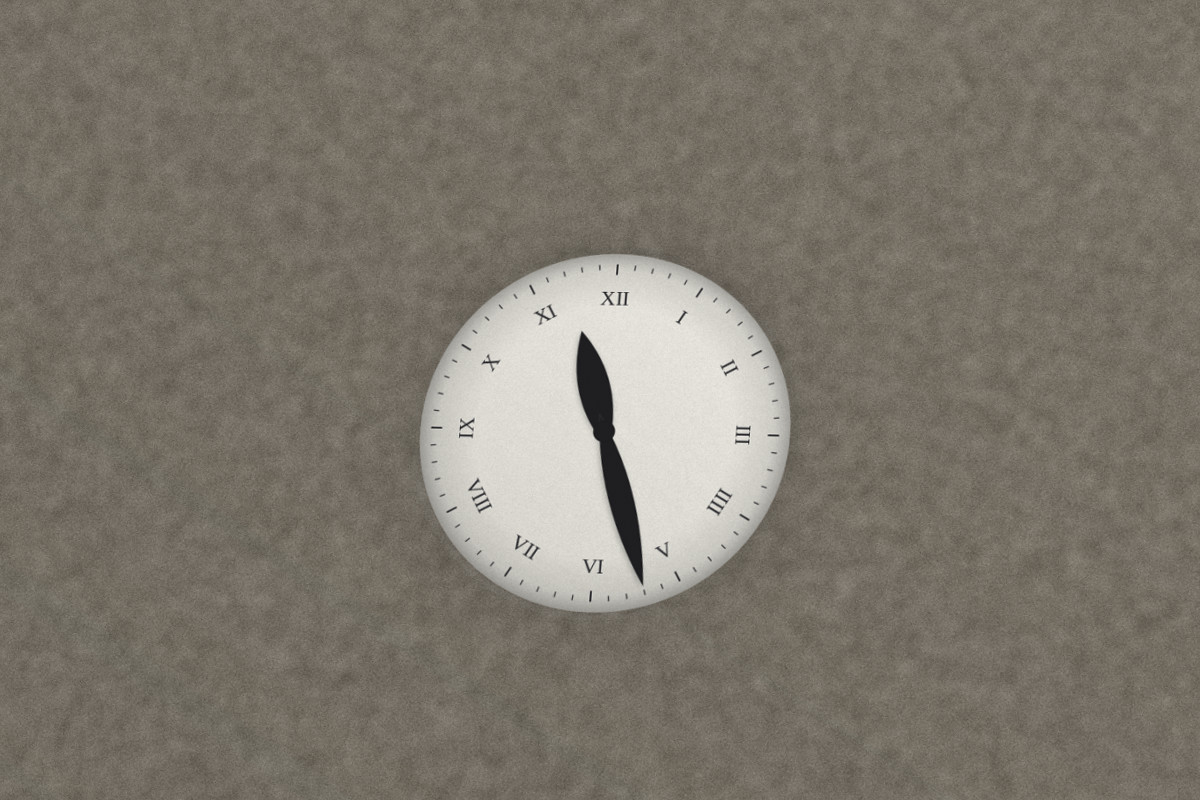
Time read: 11:27
